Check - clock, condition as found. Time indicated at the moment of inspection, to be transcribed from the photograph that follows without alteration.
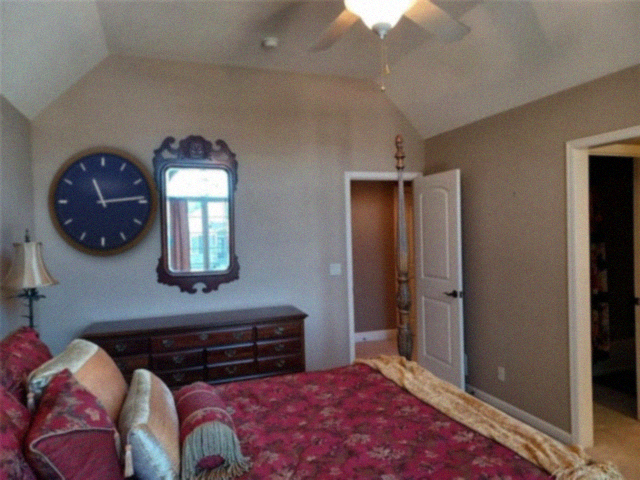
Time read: 11:14
